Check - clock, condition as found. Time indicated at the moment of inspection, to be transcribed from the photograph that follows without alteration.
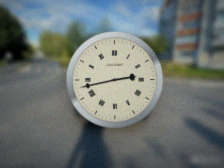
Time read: 2:43
